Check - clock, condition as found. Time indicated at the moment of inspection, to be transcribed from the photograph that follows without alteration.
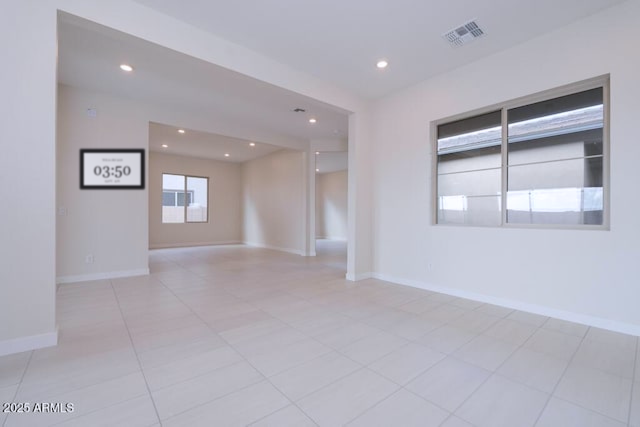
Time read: 3:50
